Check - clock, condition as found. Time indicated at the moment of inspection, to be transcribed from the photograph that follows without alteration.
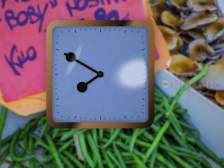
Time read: 7:50
